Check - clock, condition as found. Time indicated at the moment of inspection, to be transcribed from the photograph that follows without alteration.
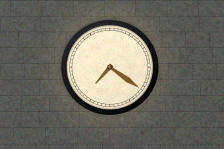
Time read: 7:21
